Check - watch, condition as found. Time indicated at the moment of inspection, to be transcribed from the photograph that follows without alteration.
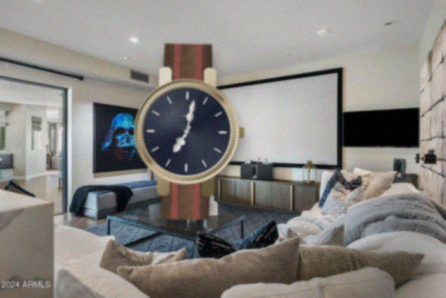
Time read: 7:02
